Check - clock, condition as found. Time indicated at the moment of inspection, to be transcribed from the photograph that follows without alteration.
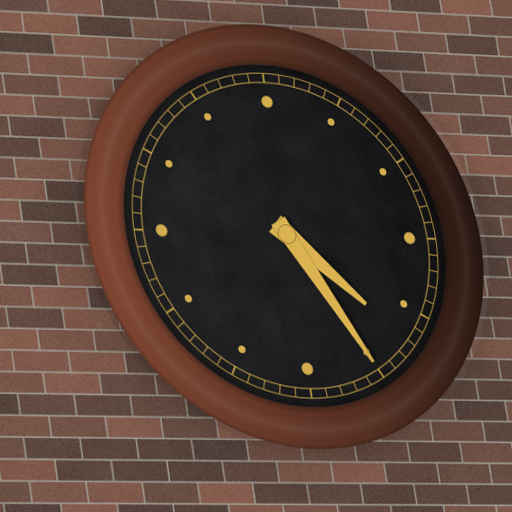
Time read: 4:25
